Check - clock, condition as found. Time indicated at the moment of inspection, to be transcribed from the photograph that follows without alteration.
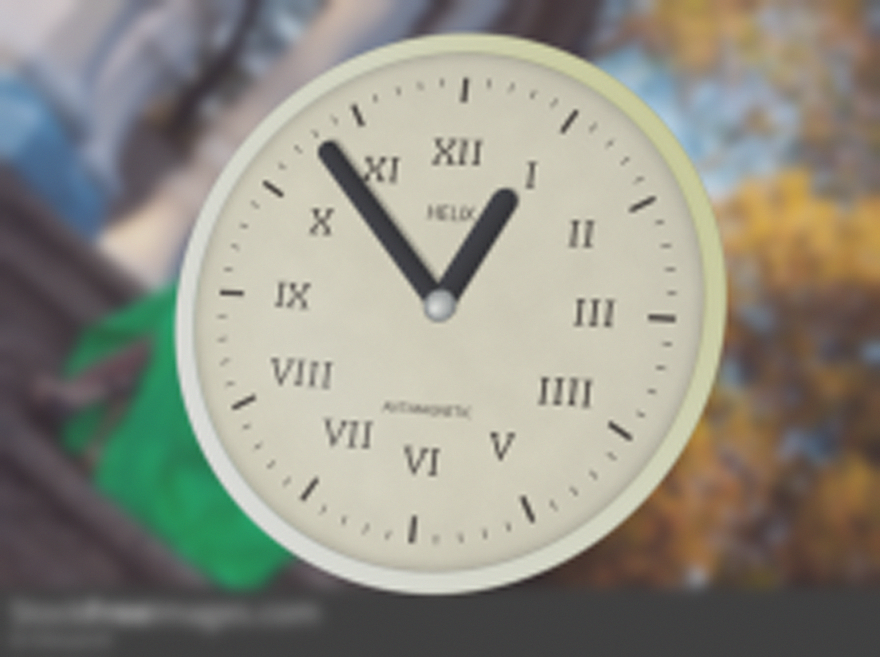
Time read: 12:53
